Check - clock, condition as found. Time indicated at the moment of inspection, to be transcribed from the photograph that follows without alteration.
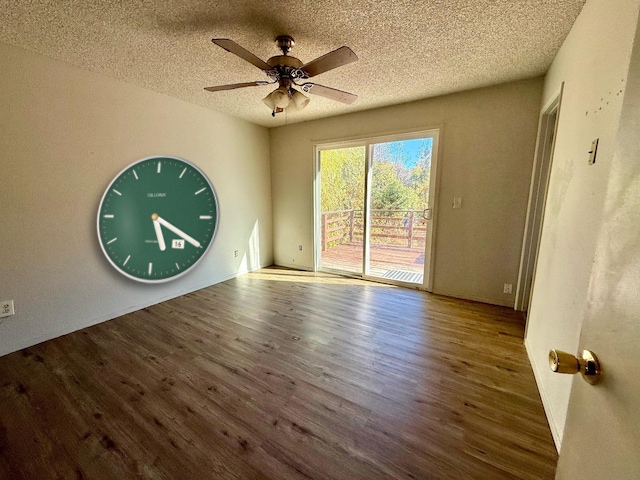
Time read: 5:20
